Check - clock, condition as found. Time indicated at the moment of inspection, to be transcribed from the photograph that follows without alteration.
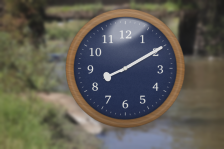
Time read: 8:10
